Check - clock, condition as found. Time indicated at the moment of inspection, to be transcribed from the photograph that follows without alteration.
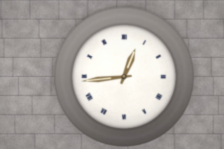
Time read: 12:44
